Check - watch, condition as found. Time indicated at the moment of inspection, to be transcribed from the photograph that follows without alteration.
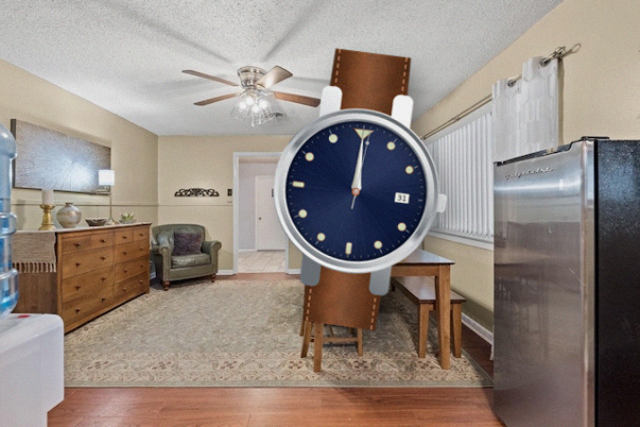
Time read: 12:00:01
